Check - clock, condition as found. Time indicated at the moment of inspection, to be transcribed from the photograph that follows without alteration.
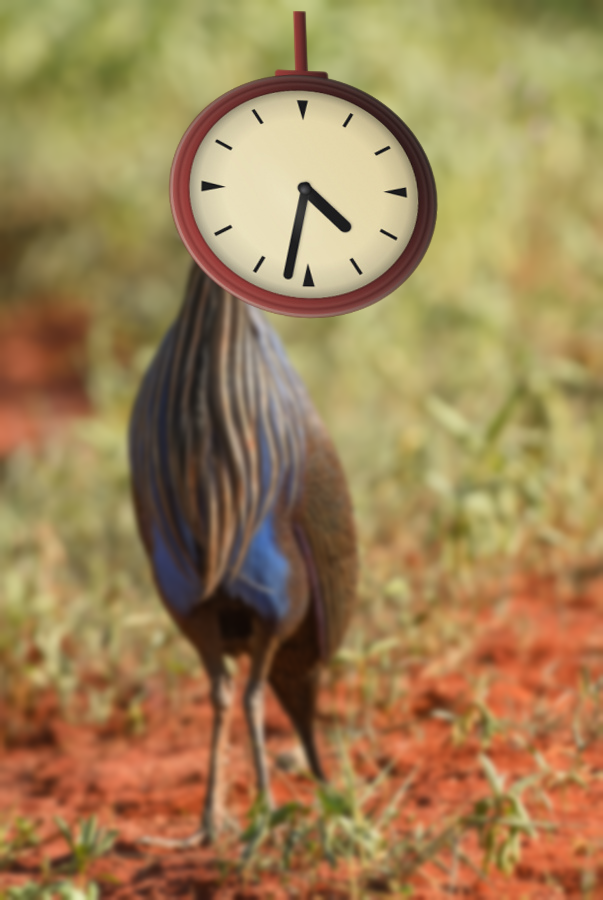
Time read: 4:32
